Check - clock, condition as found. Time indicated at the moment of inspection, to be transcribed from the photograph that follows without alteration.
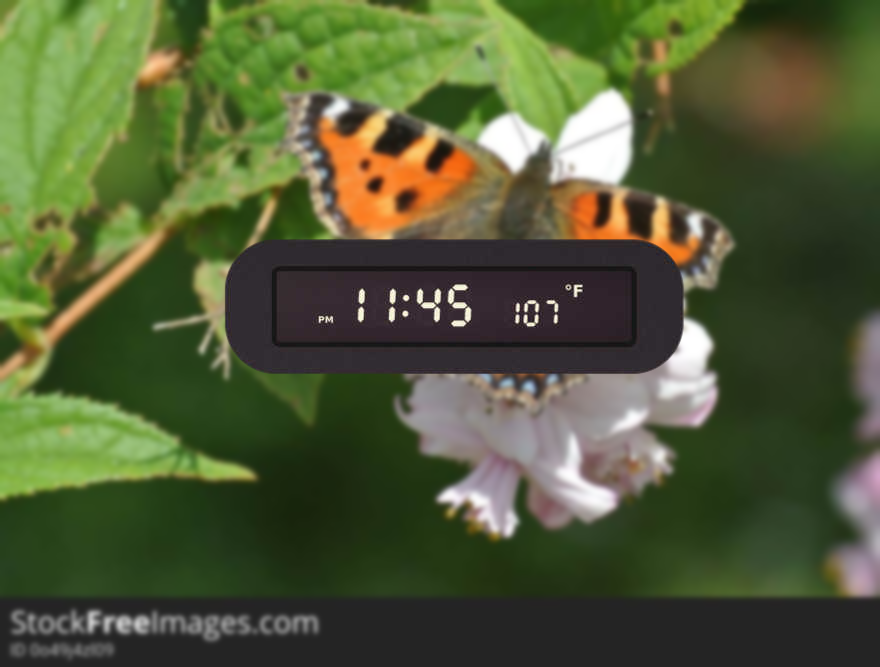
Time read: 11:45
